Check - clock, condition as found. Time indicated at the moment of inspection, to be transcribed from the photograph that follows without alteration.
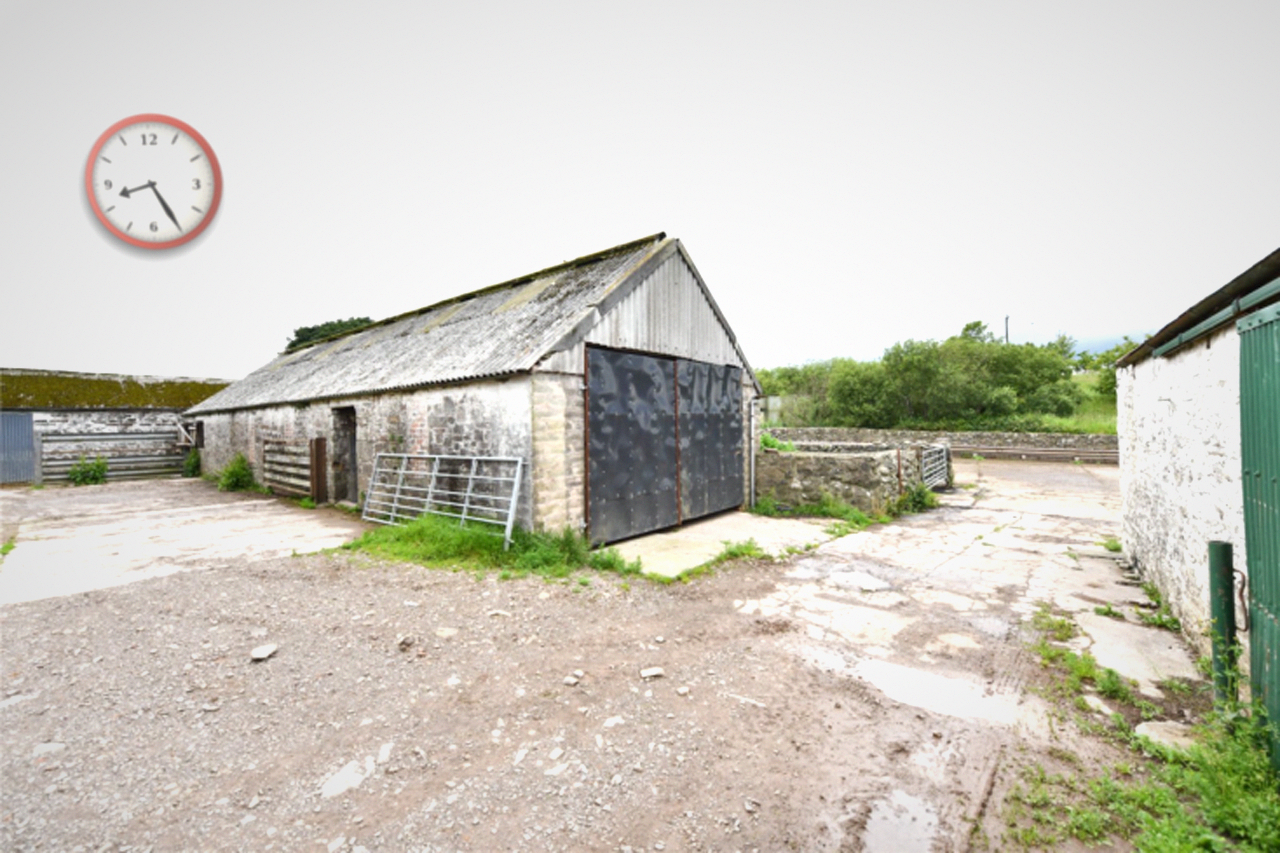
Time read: 8:25
